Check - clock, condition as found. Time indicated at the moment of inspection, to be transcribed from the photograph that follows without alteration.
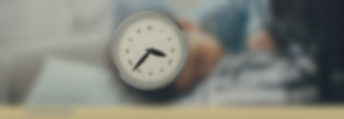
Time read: 3:37
